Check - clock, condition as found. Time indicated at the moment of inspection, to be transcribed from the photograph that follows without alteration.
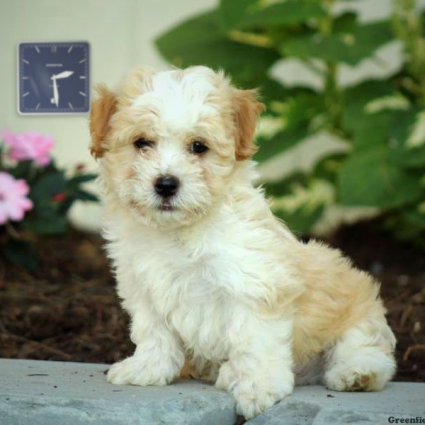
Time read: 2:29
